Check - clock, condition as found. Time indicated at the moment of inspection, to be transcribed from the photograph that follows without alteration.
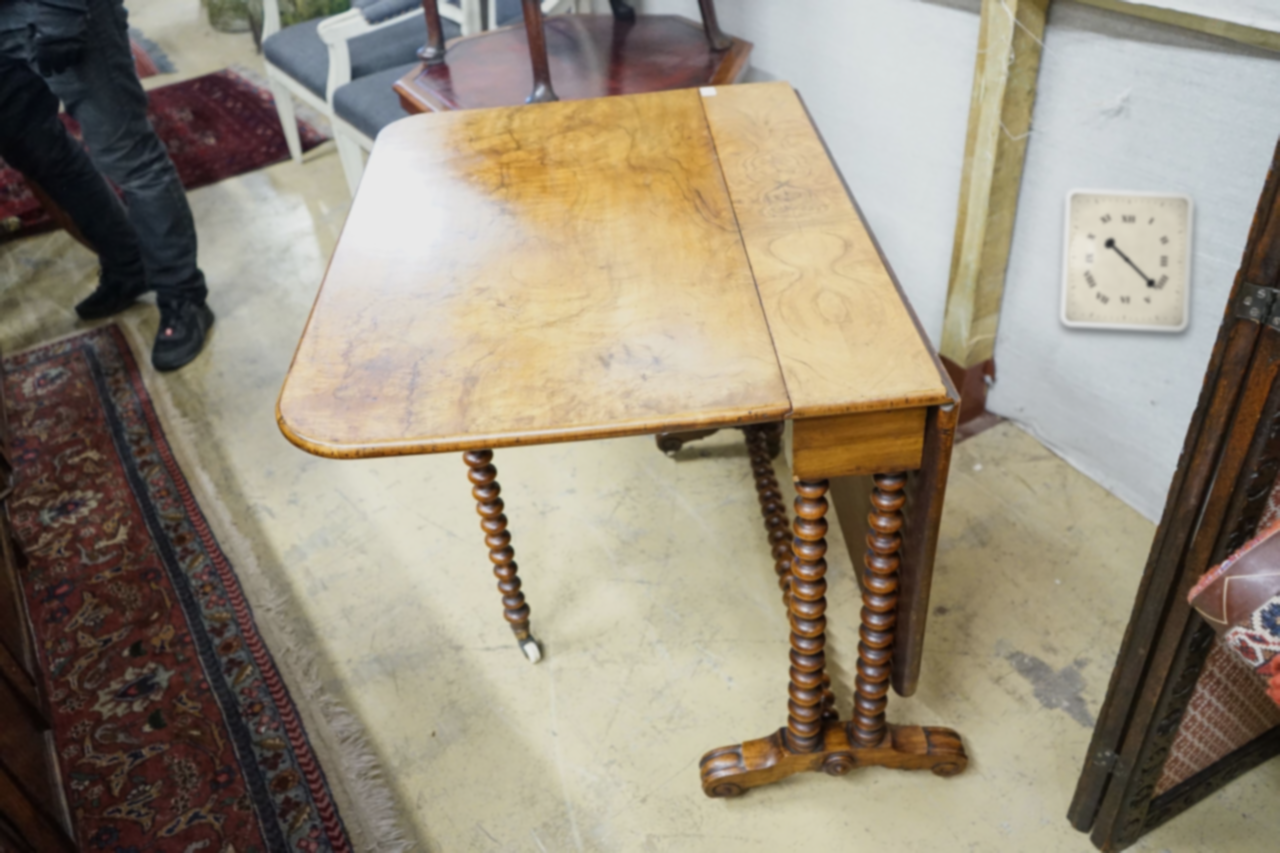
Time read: 10:22
